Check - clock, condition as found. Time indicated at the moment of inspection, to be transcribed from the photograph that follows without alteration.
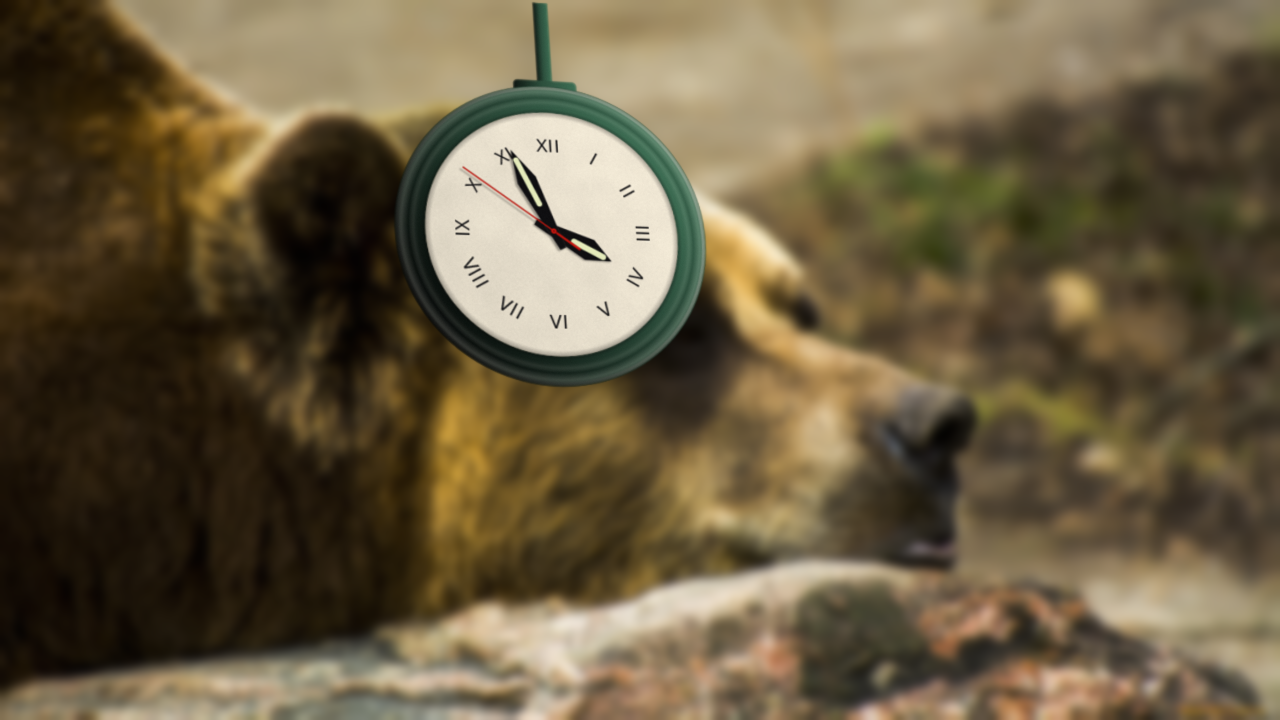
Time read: 3:55:51
